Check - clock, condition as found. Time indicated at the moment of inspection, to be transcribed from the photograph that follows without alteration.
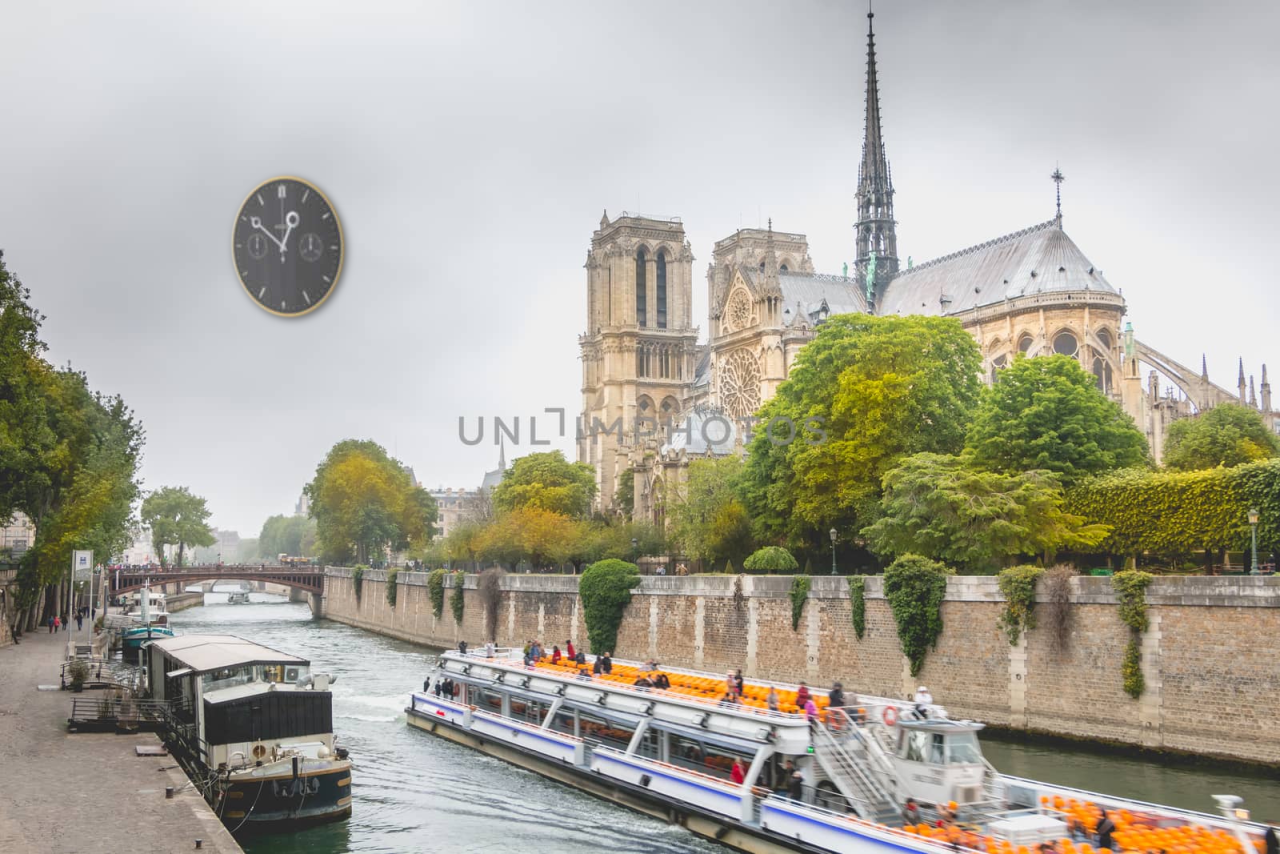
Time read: 12:51
